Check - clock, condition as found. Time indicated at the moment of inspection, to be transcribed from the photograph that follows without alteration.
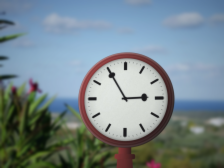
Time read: 2:55
